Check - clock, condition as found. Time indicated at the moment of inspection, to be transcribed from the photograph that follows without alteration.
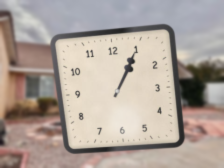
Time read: 1:05
